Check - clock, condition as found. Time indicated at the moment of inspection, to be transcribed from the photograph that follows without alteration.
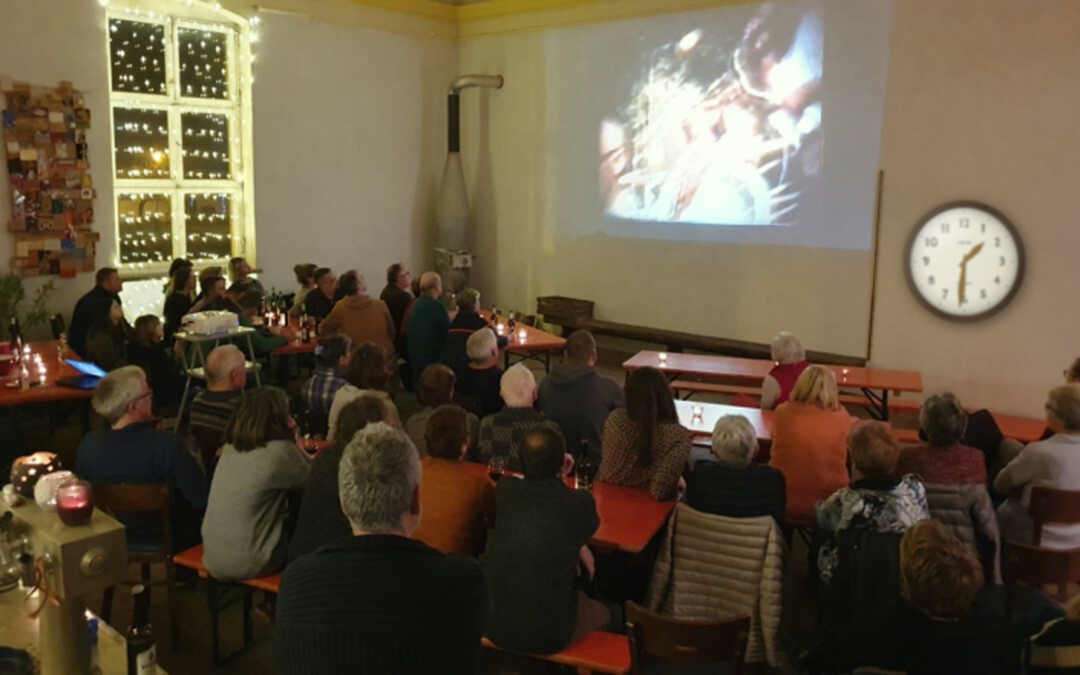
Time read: 1:31
